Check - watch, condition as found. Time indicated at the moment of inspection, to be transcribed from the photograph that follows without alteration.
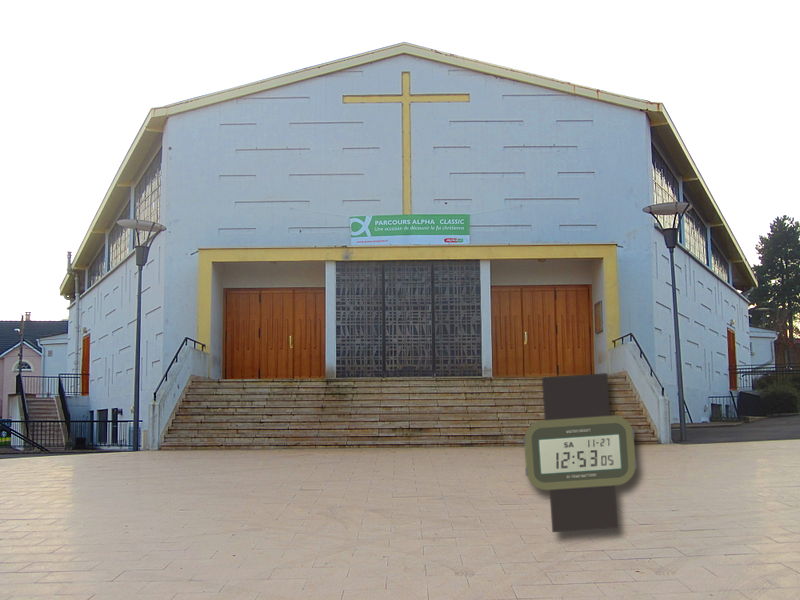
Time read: 12:53:05
